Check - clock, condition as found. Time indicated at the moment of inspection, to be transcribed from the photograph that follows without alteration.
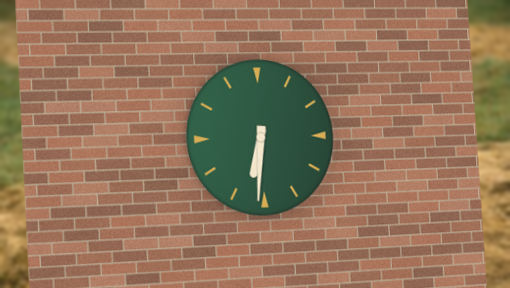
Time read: 6:31
